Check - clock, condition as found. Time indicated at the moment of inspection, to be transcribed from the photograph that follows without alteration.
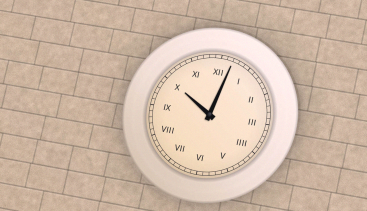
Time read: 10:02
